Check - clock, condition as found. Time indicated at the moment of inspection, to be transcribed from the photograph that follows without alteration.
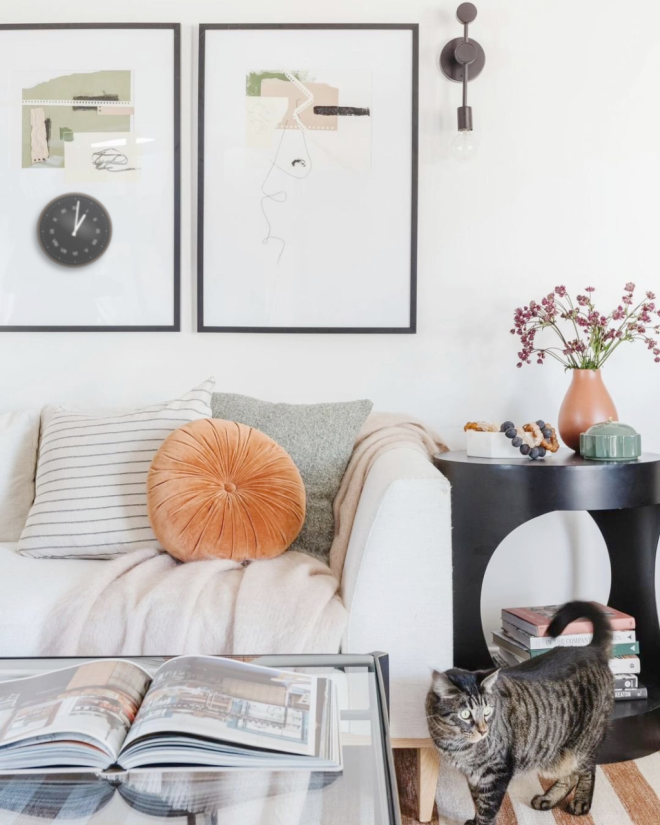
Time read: 1:01
